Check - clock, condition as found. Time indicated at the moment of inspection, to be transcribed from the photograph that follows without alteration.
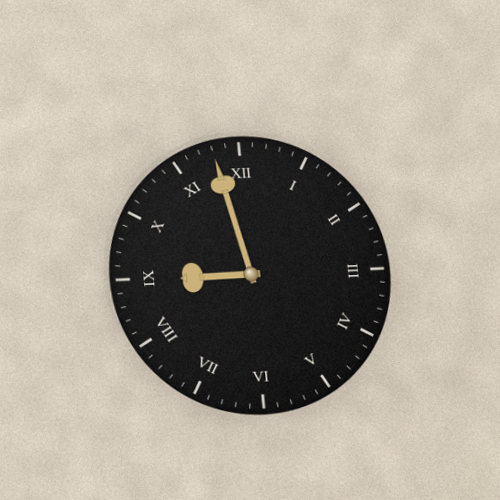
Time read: 8:58
